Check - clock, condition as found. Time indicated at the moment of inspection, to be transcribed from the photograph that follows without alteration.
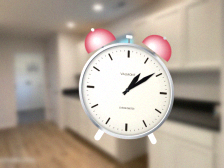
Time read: 1:09
